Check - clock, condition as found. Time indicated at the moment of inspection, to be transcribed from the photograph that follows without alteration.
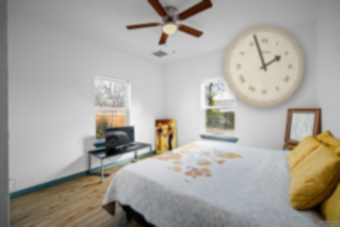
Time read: 1:57
